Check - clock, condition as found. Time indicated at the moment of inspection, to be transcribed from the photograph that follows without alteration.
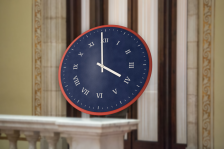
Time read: 3:59
